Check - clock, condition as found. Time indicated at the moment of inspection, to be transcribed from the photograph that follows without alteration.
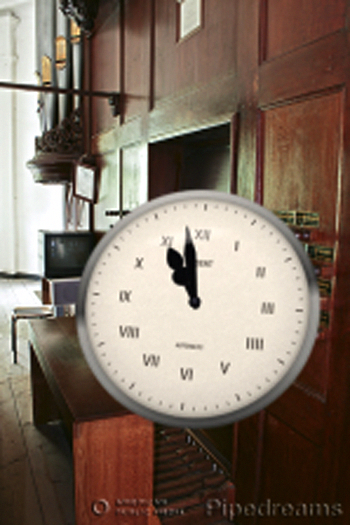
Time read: 10:58
